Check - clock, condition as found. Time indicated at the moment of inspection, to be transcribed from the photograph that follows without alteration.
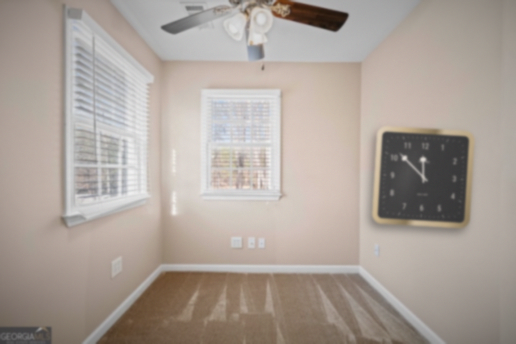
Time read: 11:52
